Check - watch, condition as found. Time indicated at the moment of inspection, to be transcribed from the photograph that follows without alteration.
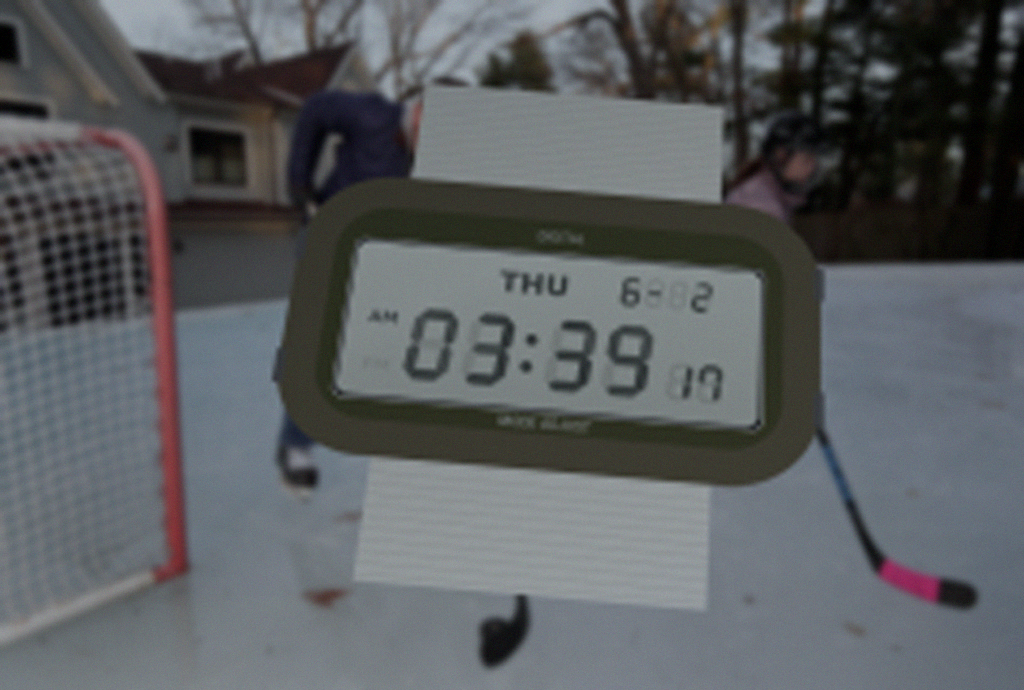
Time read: 3:39:17
